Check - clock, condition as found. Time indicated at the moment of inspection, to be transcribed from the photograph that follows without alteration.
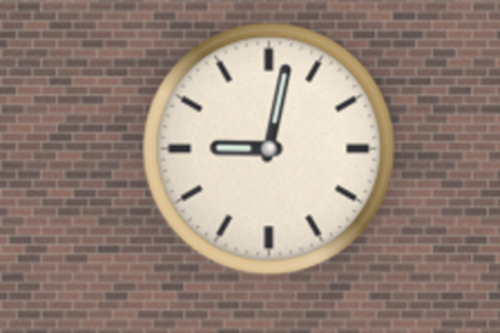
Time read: 9:02
